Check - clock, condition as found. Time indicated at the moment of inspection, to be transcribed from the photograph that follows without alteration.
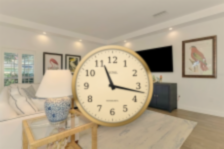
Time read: 11:17
